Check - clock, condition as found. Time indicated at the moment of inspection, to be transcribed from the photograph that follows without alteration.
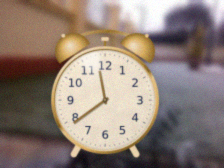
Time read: 11:39
